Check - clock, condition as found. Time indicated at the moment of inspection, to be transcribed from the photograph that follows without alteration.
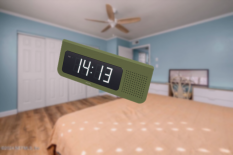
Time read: 14:13
